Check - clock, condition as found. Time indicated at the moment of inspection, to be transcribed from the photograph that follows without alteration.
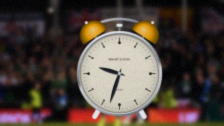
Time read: 9:33
